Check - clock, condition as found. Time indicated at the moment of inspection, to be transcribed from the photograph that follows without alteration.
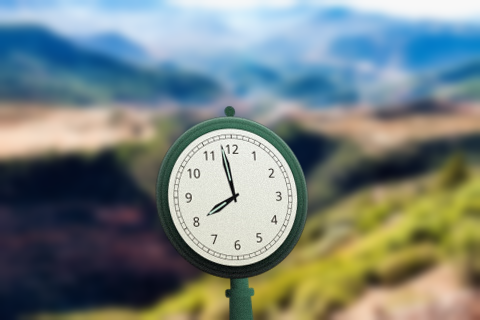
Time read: 7:58
